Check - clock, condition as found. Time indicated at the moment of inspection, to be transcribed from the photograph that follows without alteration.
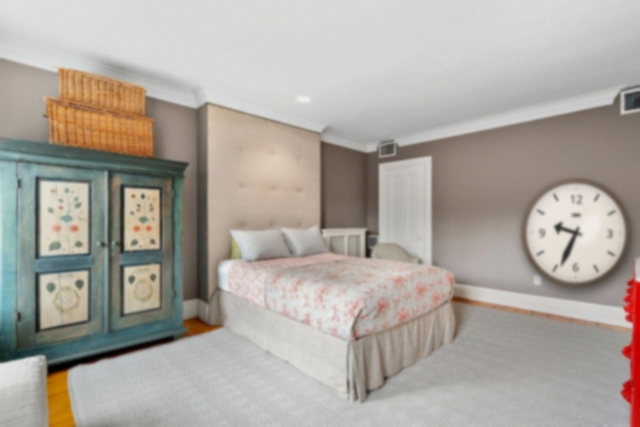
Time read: 9:34
